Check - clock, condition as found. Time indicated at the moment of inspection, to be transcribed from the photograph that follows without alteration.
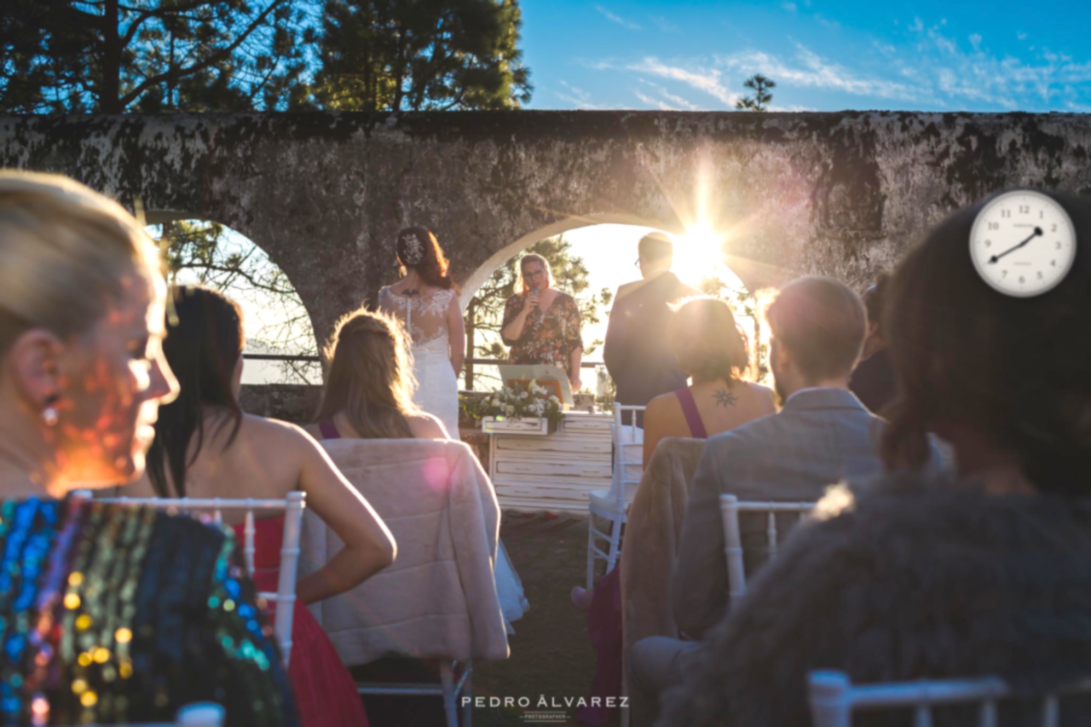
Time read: 1:40
